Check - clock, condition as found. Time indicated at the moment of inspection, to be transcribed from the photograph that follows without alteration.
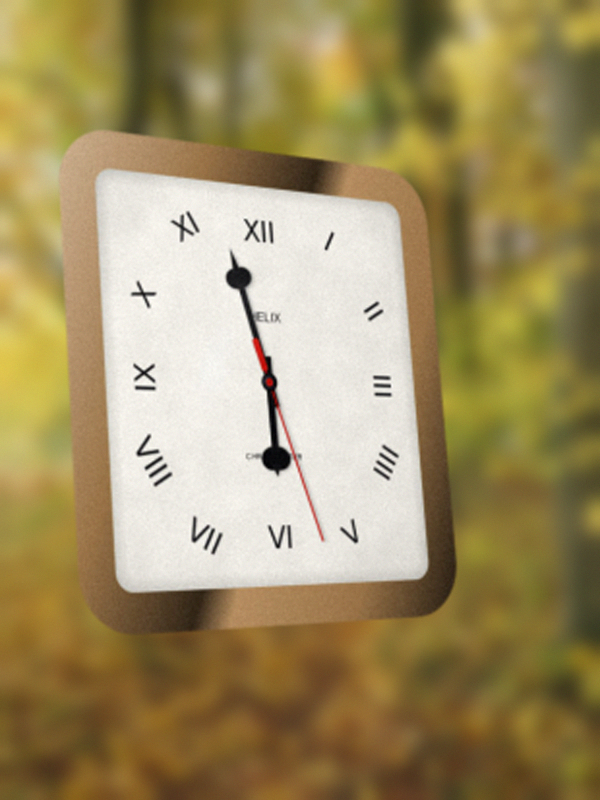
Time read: 5:57:27
